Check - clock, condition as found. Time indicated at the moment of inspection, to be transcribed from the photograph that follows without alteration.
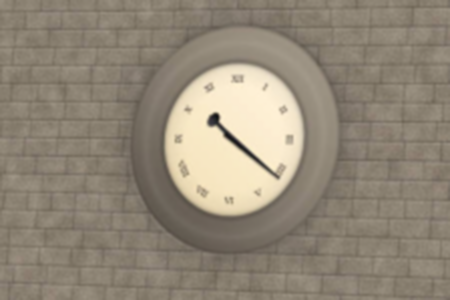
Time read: 10:21
